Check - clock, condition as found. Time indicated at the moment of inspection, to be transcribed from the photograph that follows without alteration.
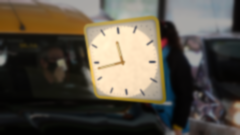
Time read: 11:43
